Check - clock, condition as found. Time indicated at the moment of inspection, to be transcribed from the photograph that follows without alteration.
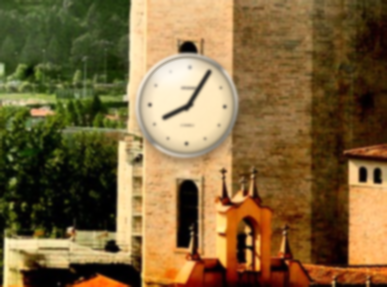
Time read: 8:05
